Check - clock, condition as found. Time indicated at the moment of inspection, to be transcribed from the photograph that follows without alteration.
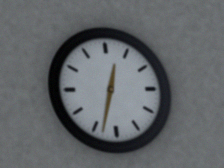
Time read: 12:33
